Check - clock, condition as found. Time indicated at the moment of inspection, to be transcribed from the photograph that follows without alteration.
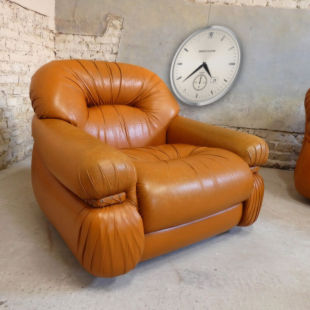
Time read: 4:38
